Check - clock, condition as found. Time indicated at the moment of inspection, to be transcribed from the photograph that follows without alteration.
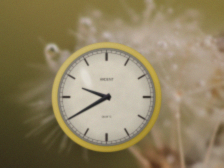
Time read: 9:40
